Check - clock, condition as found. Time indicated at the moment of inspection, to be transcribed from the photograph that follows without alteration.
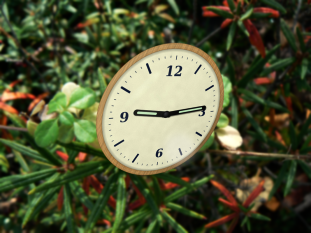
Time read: 9:14
